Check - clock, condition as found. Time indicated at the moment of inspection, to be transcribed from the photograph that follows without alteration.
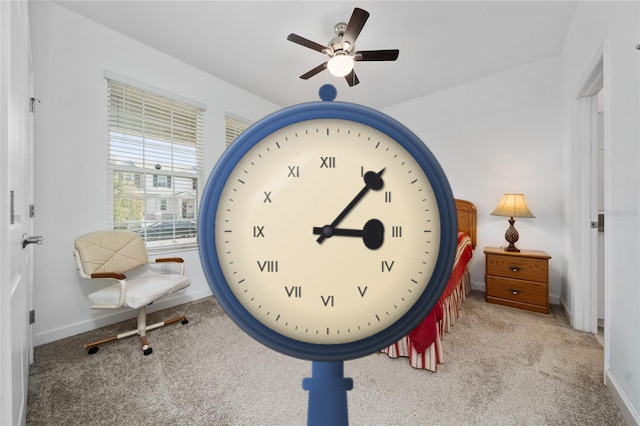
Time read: 3:07
